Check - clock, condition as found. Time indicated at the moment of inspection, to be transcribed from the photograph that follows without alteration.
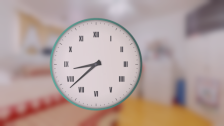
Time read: 8:38
